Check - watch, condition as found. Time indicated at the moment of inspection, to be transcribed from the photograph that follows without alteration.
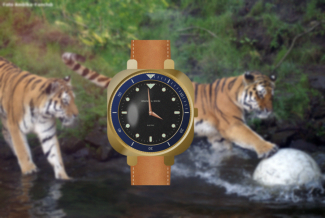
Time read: 3:59
